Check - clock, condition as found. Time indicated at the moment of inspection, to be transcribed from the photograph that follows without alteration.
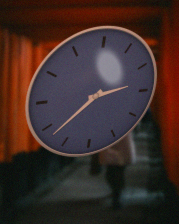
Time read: 2:38
